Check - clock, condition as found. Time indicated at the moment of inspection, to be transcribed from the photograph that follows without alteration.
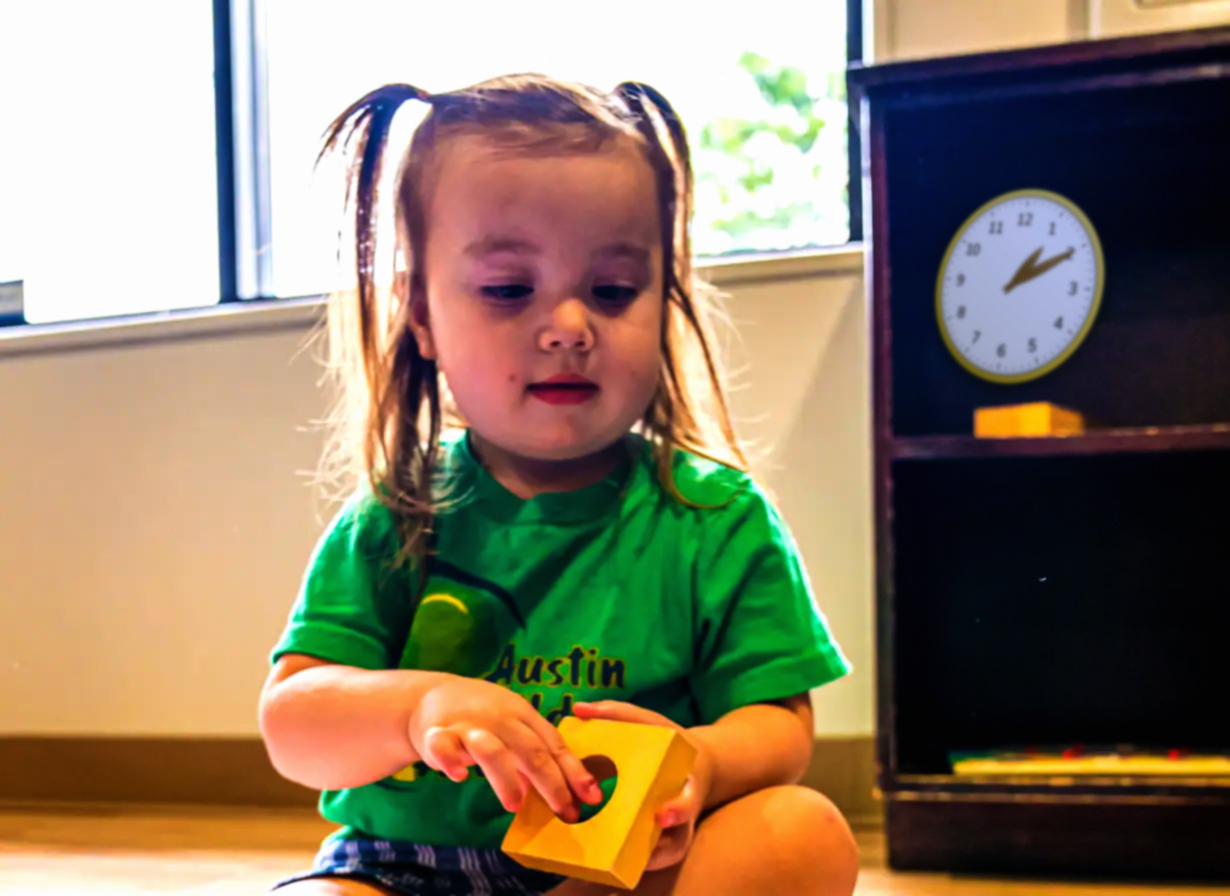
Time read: 1:10
